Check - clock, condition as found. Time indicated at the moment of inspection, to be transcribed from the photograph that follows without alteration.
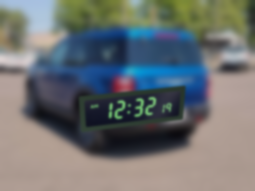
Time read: 12:32
